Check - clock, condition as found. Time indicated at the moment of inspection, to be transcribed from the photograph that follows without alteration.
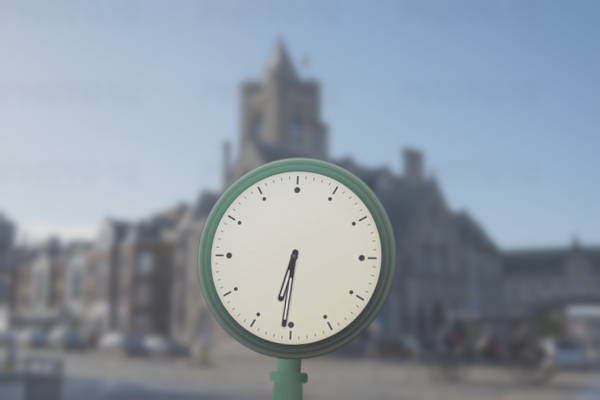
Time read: 6:31
